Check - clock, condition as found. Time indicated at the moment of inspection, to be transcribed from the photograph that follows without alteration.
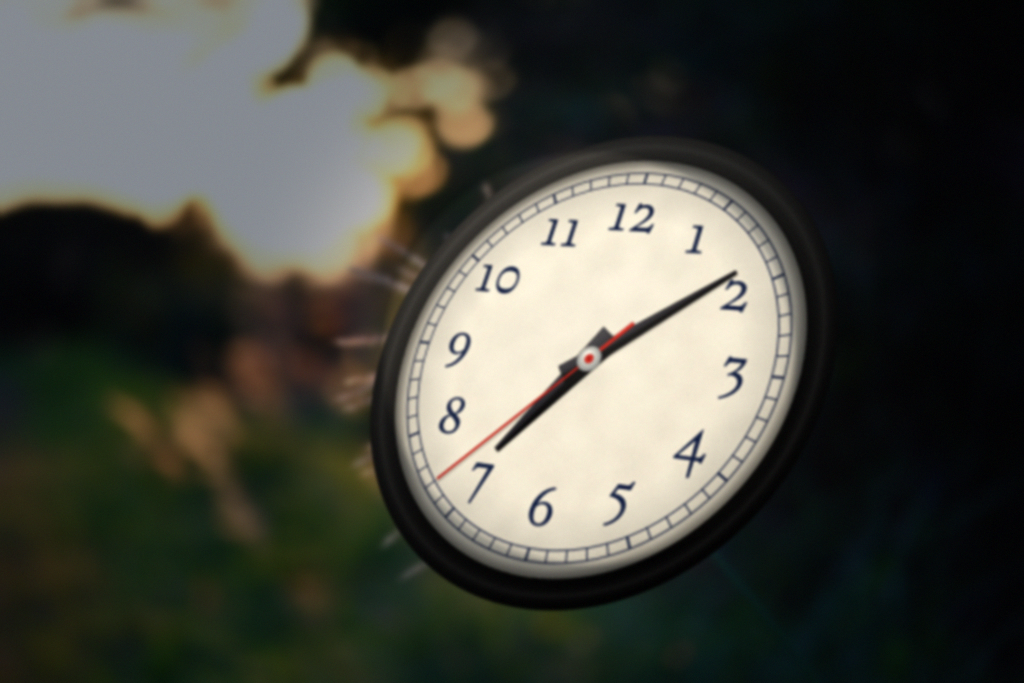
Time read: 7:08:37
